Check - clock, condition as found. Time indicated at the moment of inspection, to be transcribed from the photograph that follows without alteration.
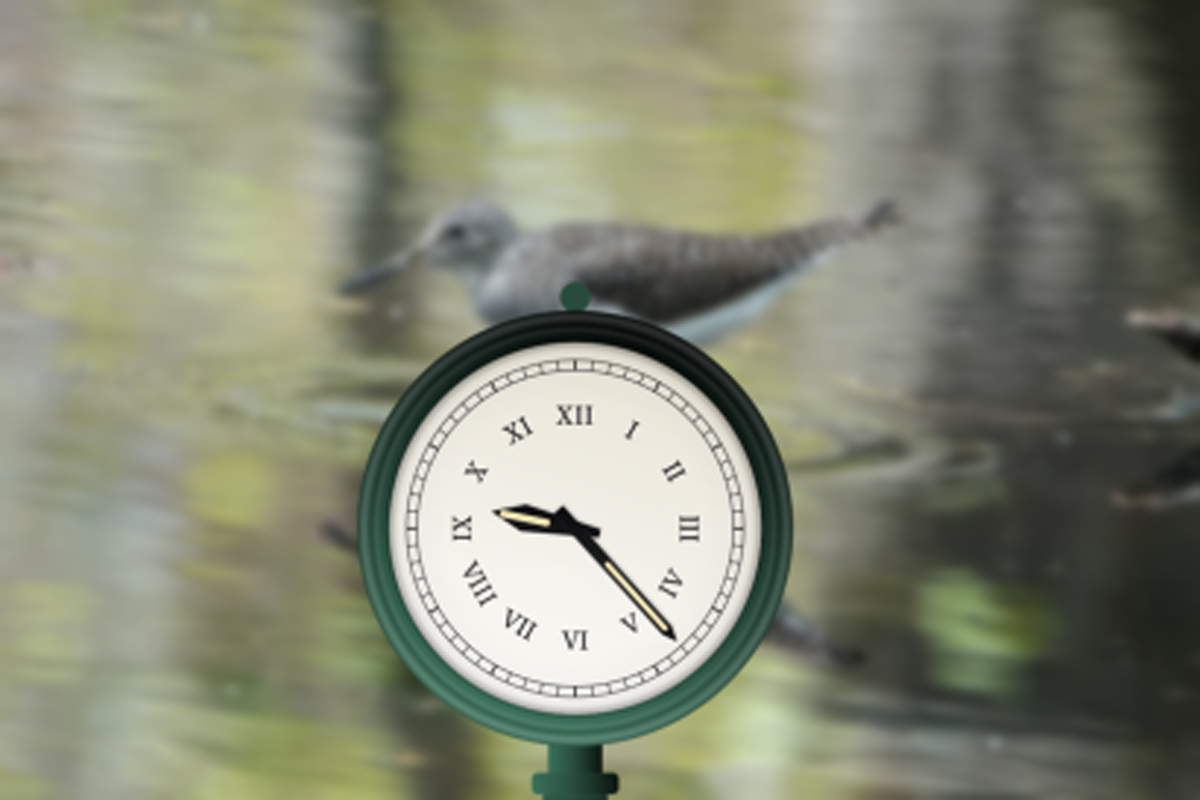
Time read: 9:23
